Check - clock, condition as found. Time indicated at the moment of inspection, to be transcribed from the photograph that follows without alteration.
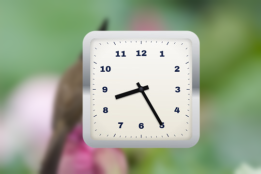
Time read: 8:25
